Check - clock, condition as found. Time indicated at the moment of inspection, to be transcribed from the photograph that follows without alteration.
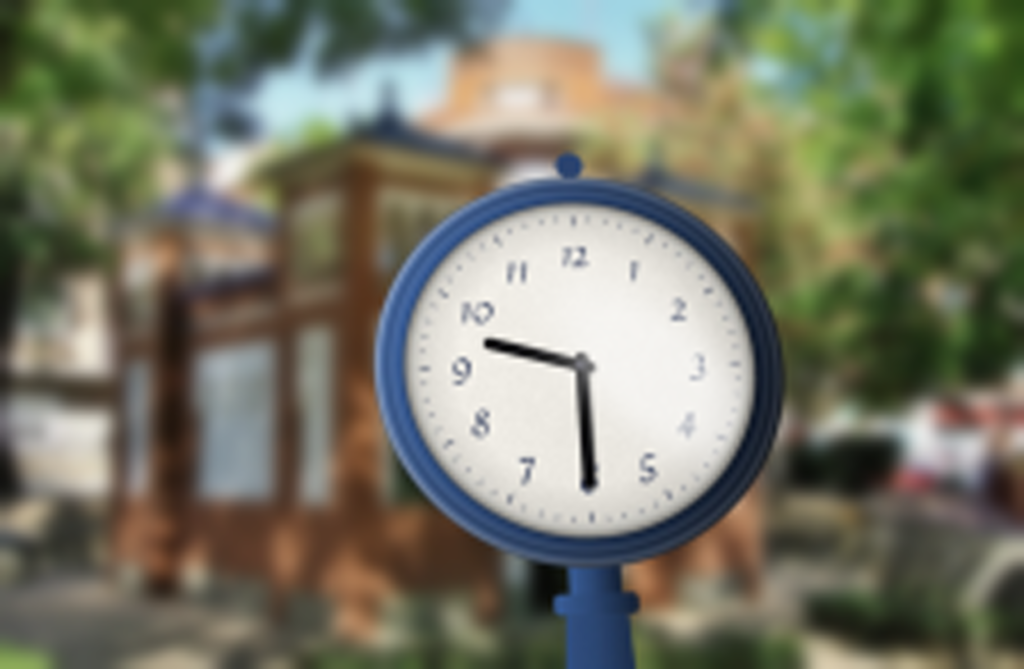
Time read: 9:30
